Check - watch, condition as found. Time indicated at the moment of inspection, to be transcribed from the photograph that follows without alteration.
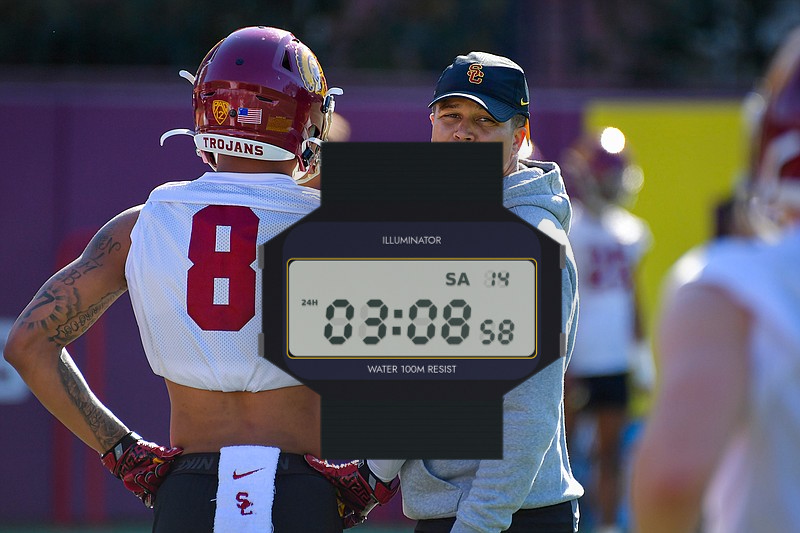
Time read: 3:08:58
